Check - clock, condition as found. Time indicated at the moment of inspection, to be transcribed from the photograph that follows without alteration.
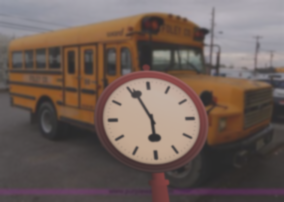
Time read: 5:56
